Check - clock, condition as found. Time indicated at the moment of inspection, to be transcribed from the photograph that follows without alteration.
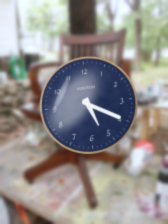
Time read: 5:20
